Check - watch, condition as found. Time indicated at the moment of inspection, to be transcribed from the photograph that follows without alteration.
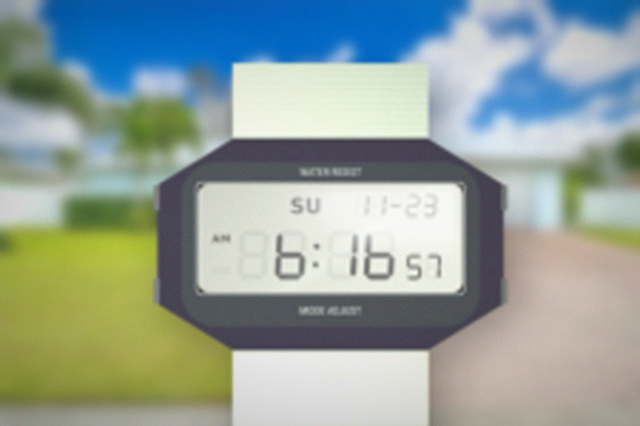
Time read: 6:16:57
